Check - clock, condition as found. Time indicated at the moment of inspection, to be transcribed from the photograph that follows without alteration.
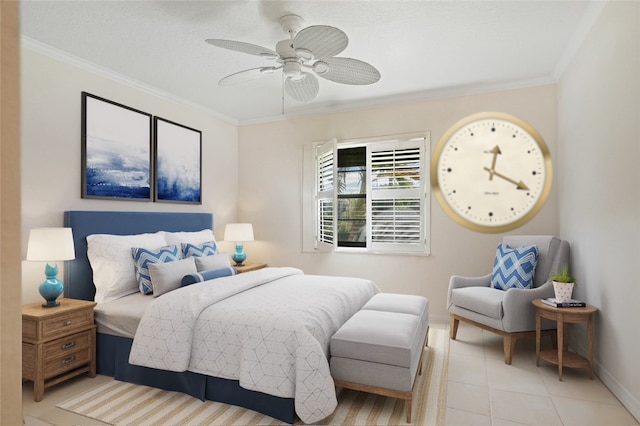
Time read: 12:19
